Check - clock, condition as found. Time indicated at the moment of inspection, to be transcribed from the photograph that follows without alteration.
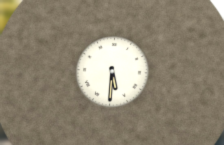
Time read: 5:30
